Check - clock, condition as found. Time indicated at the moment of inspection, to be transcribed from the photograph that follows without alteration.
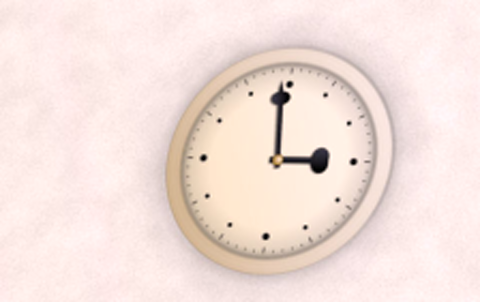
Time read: 2:59
